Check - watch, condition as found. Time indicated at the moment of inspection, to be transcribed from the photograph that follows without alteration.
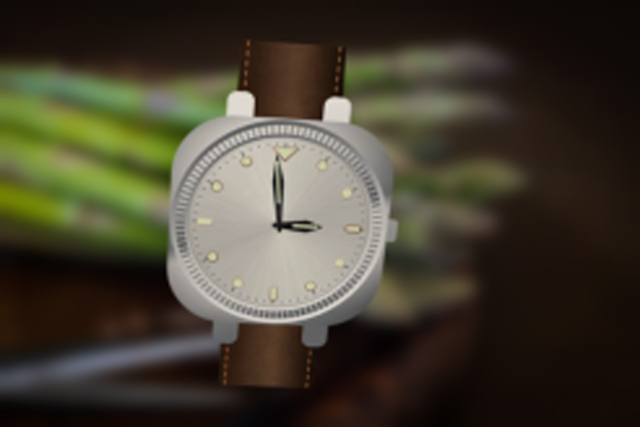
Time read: 2:59
